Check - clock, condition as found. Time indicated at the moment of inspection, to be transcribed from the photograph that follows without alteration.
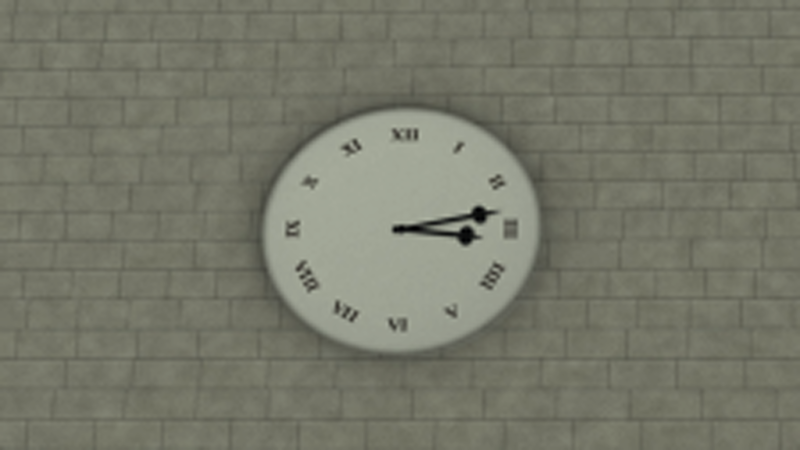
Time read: 3:13
